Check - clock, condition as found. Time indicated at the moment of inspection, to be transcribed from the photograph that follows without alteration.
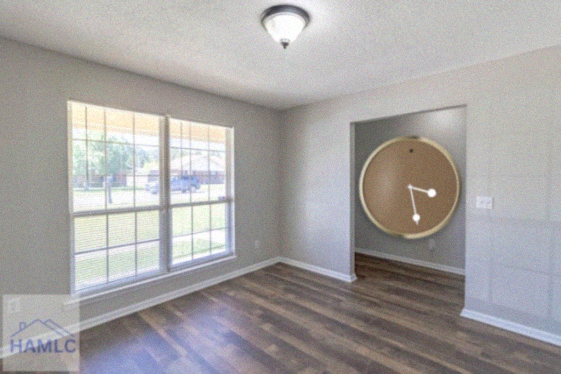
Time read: 3:28
